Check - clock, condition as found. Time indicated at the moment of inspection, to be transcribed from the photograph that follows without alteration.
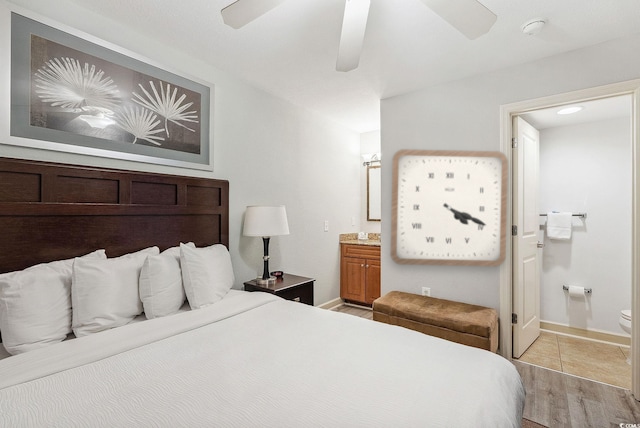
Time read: 4:19
